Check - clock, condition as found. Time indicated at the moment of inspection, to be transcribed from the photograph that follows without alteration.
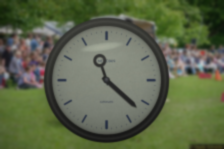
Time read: 11:22
